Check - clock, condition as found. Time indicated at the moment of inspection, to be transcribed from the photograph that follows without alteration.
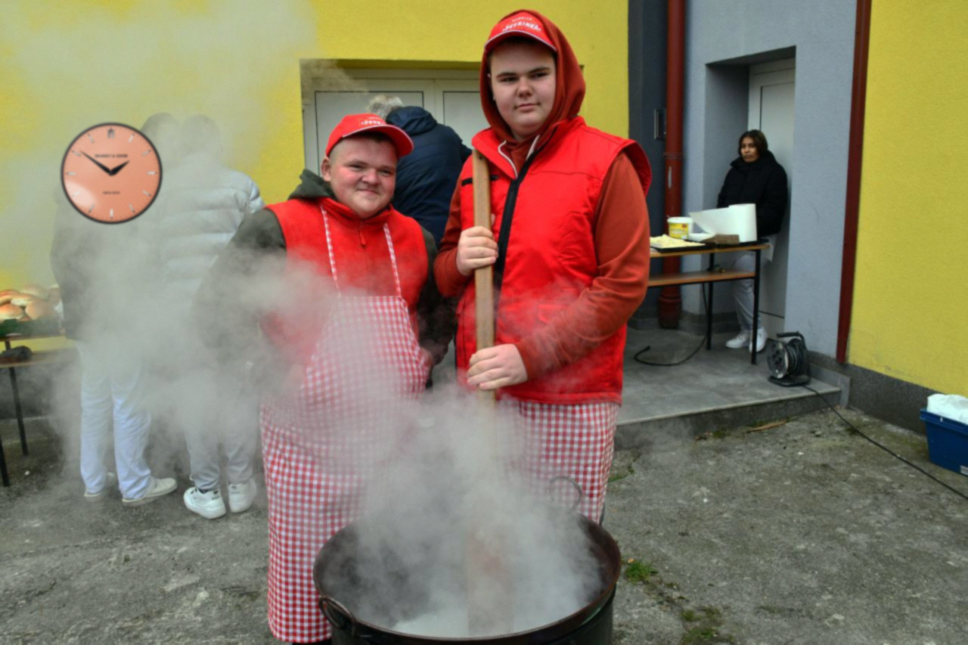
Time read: 1:51
